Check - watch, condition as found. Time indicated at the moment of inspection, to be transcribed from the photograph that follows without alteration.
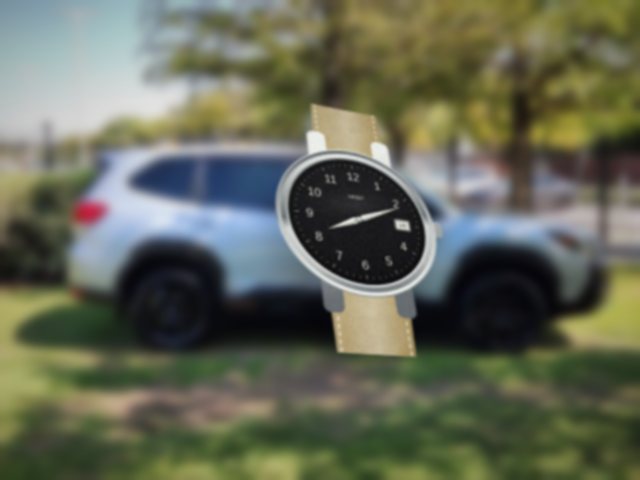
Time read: 8:11
